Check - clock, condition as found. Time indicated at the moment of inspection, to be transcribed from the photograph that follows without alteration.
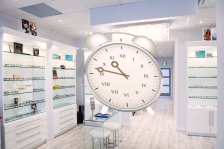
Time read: 10:47
